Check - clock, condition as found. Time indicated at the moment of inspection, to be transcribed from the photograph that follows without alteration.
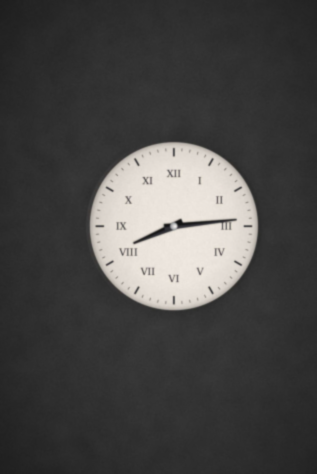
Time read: 8:14
